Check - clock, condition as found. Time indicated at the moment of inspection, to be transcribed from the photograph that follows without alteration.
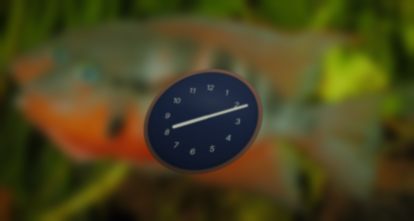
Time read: 8:11
